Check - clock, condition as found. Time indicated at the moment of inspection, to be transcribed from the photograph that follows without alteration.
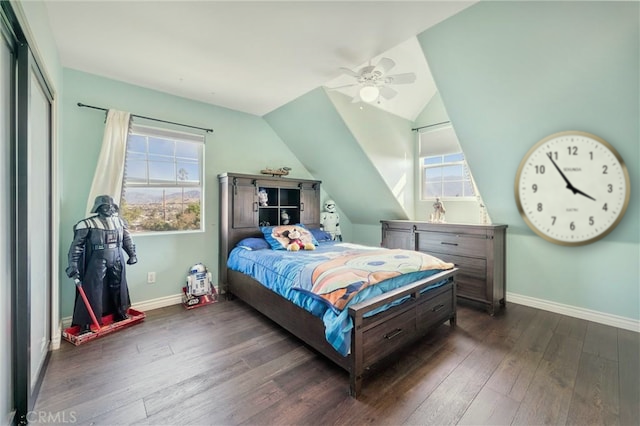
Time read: 3:54
